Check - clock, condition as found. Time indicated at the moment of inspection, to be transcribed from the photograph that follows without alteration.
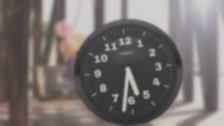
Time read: 5:32
